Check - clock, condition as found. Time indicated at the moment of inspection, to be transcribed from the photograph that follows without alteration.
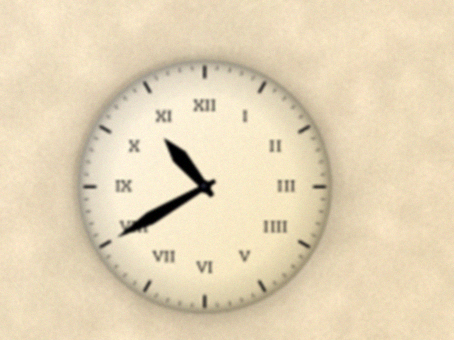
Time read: 10:40
